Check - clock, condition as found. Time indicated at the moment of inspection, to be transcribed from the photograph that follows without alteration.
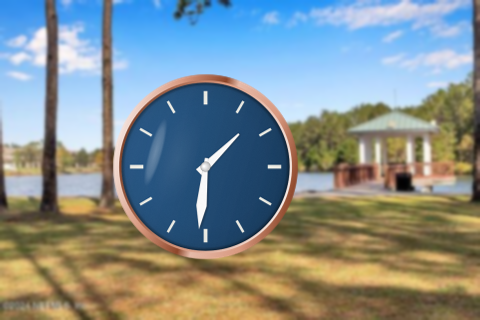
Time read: 1:31
